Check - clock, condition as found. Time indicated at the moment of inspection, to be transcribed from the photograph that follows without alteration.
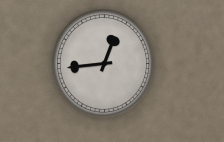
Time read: 12:44
